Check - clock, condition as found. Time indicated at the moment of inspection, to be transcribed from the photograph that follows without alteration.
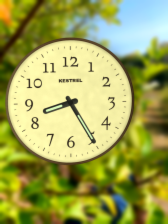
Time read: 8:25
